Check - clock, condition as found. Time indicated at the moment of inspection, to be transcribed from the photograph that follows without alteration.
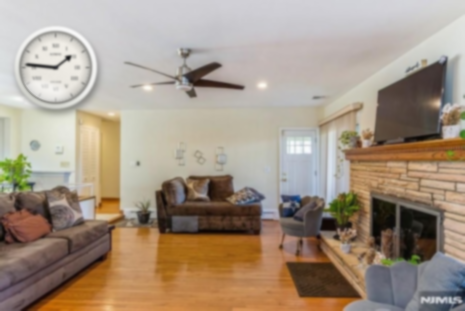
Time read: 1:46
